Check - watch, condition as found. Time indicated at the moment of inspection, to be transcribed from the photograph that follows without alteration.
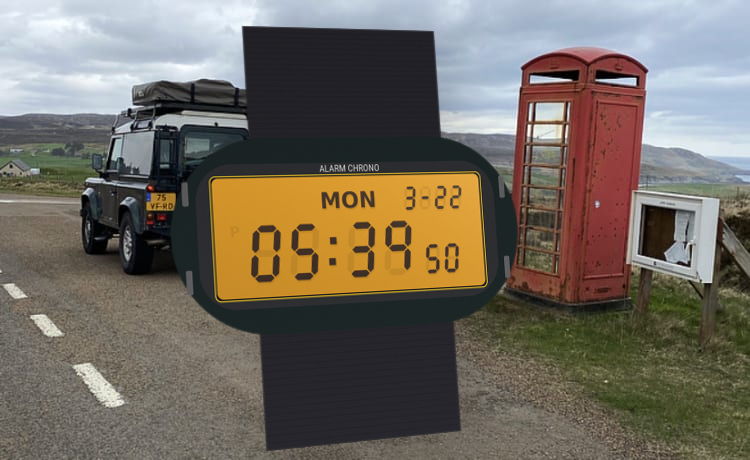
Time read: 5:39:50
